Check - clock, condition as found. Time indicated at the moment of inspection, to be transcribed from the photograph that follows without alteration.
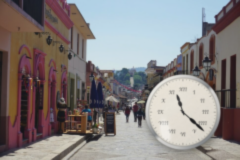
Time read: 11:22
